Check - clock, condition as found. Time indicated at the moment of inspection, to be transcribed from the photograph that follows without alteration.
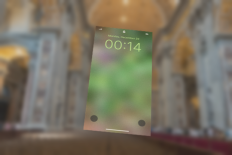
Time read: 0:14
